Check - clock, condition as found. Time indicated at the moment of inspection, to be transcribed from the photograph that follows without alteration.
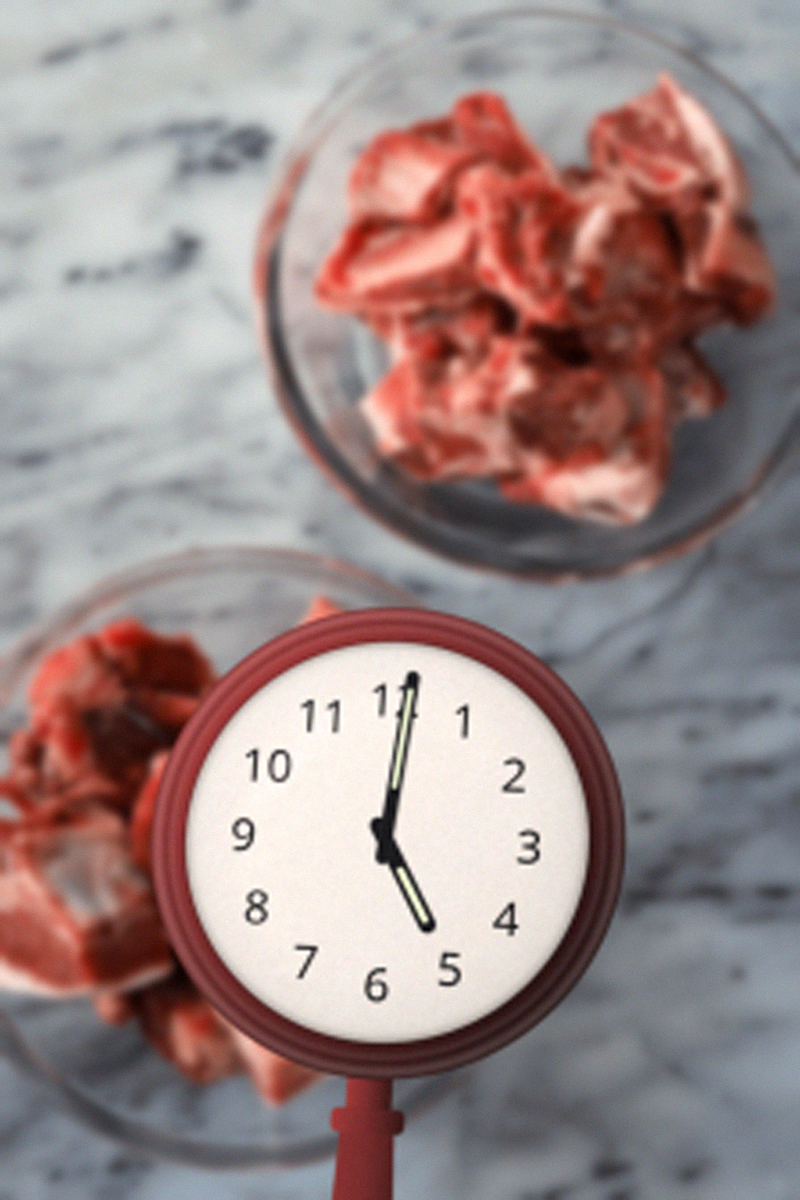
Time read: 5:01
